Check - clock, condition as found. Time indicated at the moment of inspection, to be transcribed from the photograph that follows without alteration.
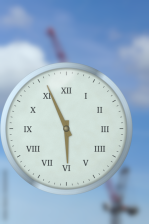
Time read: 5:56
